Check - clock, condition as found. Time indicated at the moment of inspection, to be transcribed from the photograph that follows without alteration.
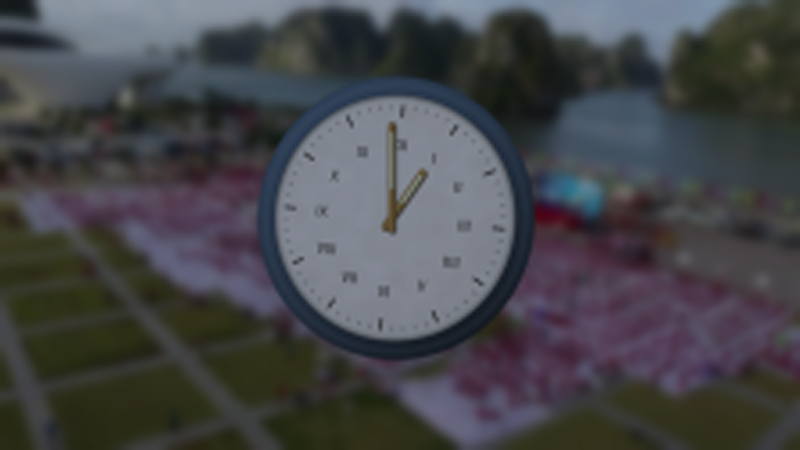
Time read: 12:59
